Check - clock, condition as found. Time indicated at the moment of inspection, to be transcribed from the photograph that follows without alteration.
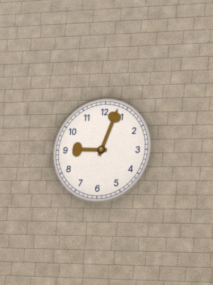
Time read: 9:03
